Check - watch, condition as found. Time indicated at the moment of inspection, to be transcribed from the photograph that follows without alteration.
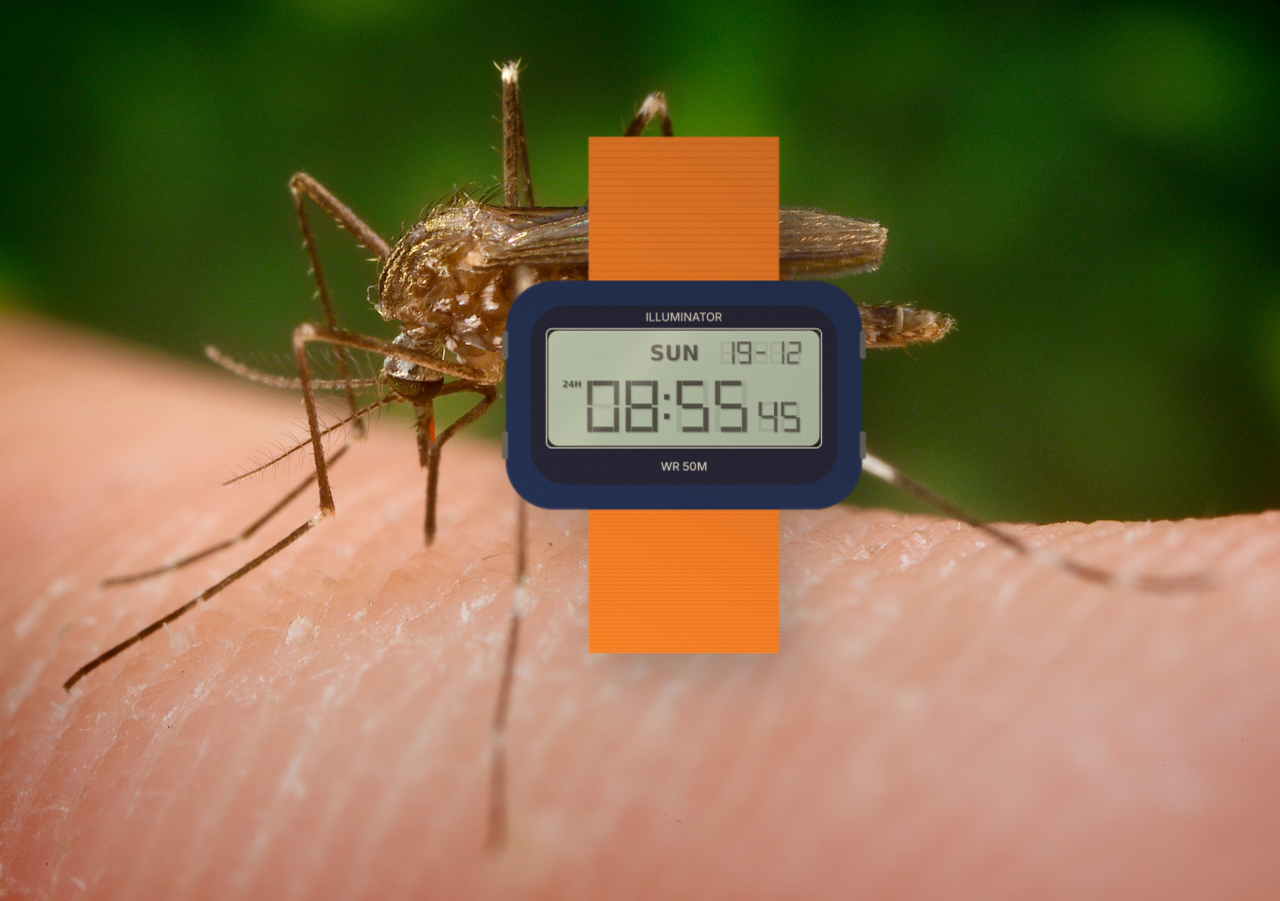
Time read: 8:55:45
